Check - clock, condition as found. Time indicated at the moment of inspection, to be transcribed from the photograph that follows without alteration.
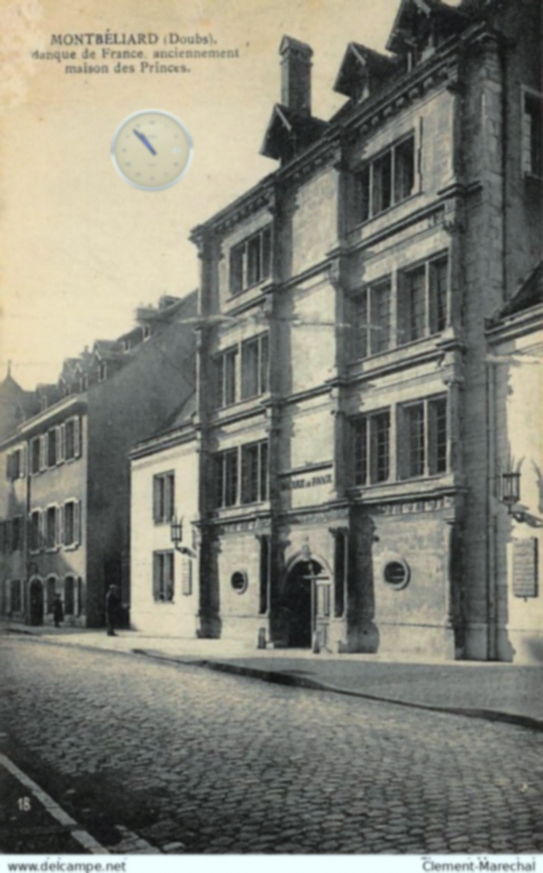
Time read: 10:53
